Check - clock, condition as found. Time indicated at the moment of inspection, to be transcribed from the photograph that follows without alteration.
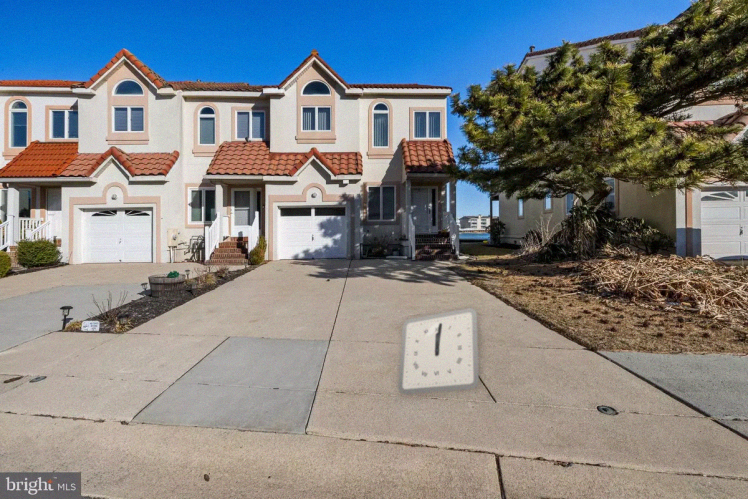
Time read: 12:01
